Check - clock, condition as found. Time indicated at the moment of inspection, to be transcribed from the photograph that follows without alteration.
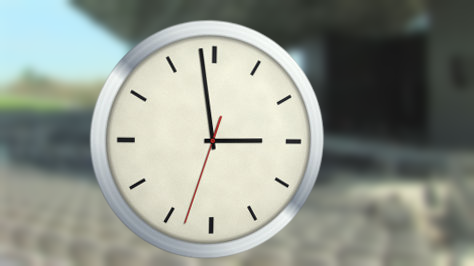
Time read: 2:58:33
